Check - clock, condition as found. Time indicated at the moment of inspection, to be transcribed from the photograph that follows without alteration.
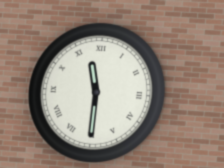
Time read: 11:30
